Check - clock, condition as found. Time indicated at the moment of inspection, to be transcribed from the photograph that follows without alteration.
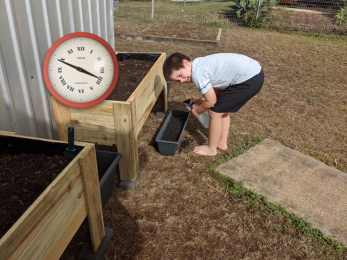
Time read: 3:49
